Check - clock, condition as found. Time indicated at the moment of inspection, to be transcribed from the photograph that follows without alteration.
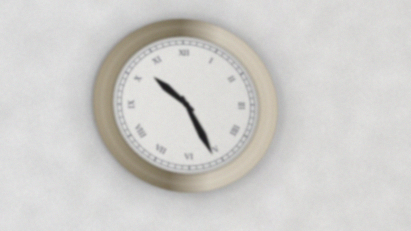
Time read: 10:26
